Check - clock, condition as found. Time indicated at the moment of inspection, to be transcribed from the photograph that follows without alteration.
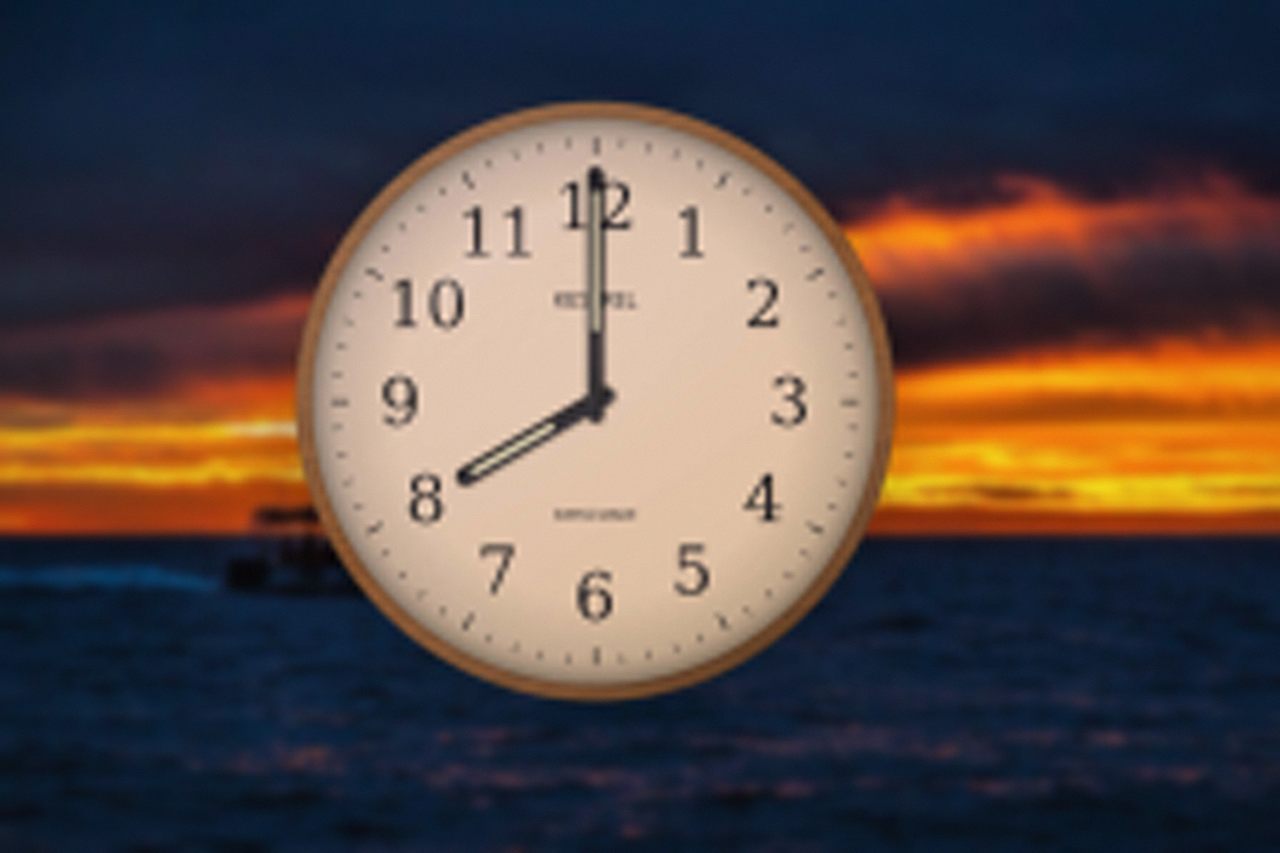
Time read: 8:00
